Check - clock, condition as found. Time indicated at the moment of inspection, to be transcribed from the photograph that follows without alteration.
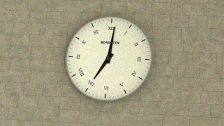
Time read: 7:01
